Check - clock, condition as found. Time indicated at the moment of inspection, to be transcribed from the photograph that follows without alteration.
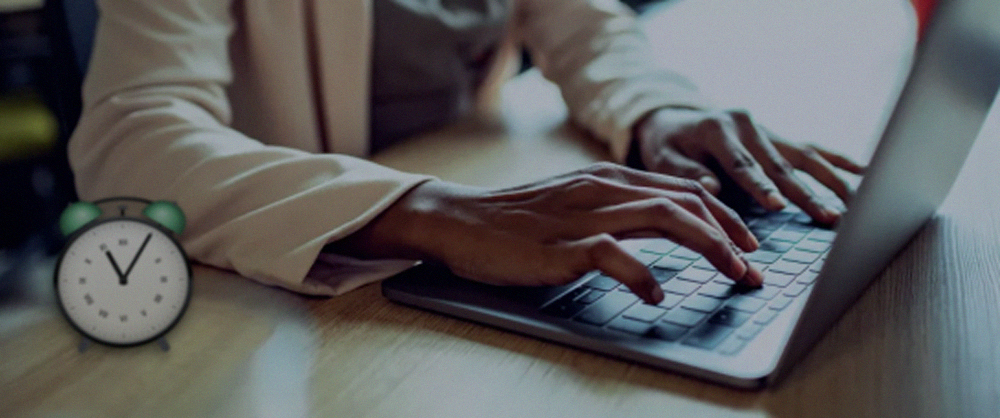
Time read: 11:05
